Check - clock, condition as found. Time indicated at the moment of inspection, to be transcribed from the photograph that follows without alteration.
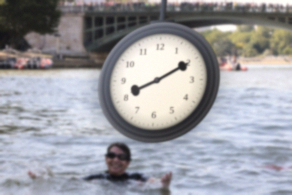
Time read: 8:10
